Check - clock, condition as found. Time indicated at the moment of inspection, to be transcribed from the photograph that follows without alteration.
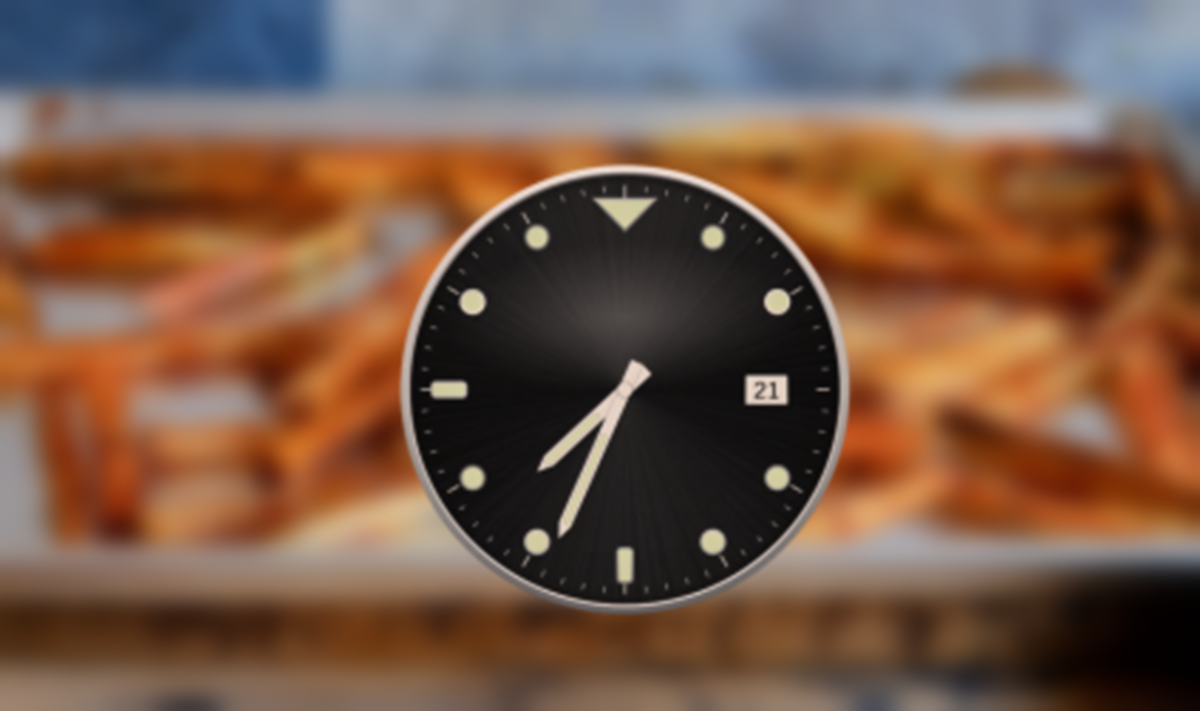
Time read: 7:34
